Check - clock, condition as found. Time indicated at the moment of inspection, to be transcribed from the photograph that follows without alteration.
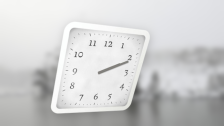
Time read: 2:11
